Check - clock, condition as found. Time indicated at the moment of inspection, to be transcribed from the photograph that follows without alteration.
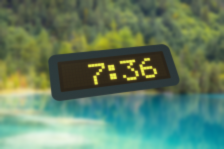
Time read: 7:36
